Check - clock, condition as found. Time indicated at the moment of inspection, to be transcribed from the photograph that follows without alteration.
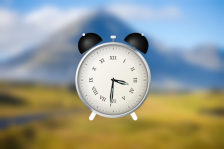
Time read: 3:31
